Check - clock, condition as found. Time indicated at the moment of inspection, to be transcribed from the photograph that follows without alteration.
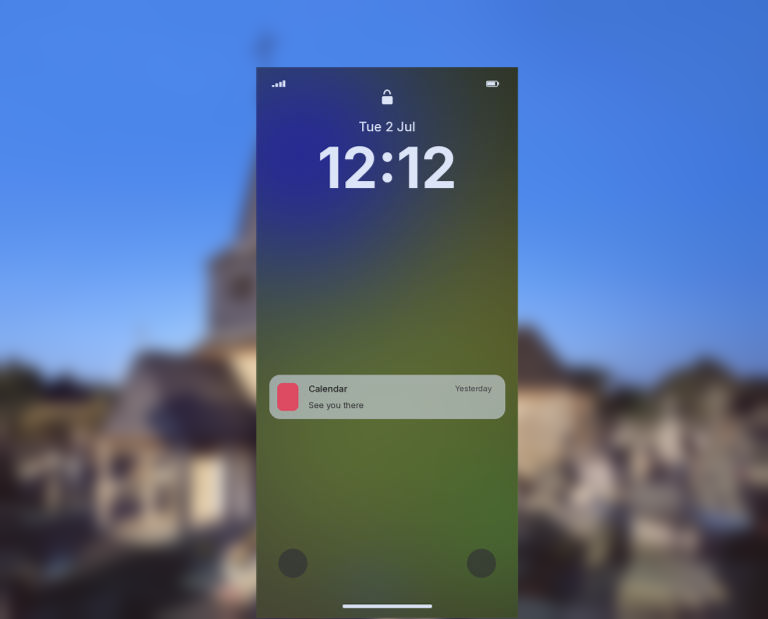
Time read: 12:12
